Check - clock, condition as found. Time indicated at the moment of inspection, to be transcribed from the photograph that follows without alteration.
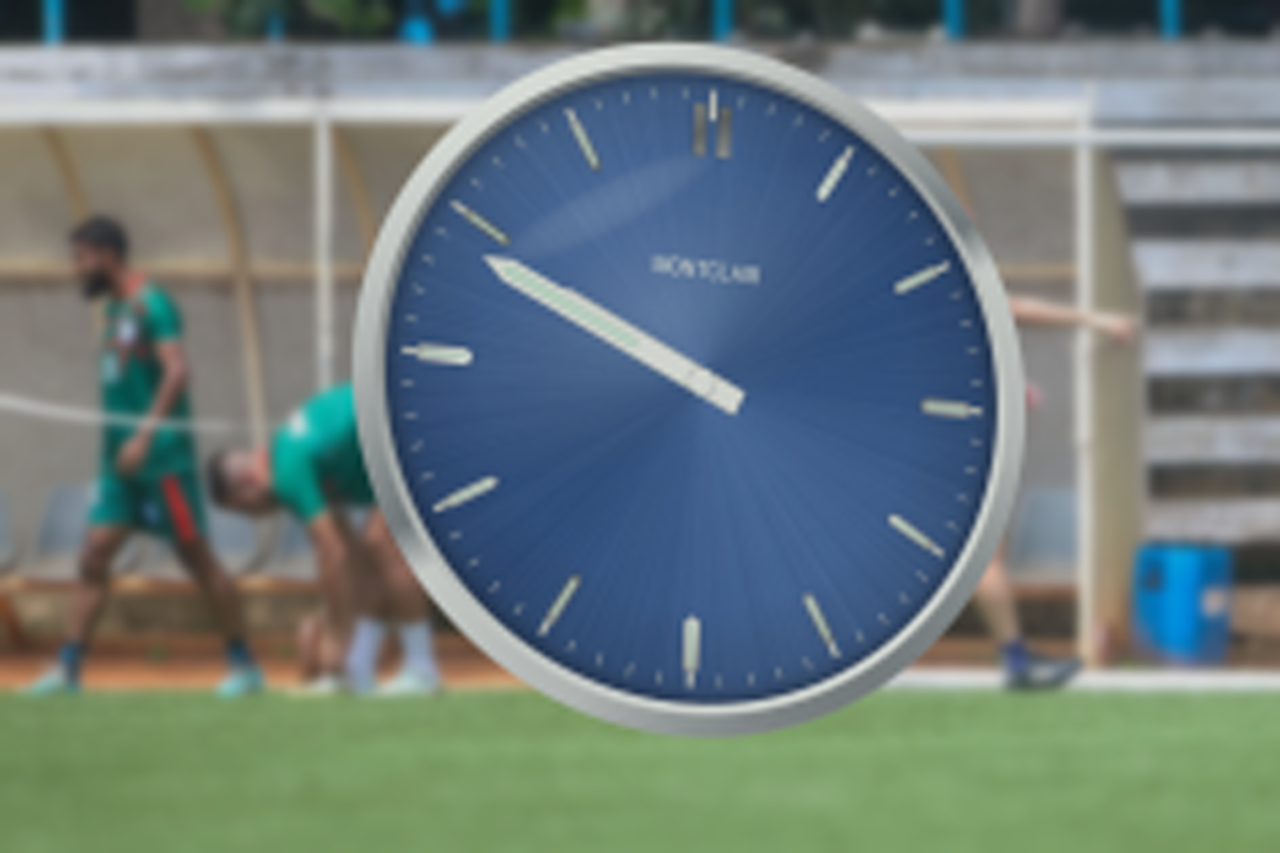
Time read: 9:49
